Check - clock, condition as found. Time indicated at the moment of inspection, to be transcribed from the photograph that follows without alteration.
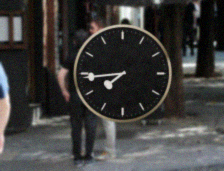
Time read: 7:44
